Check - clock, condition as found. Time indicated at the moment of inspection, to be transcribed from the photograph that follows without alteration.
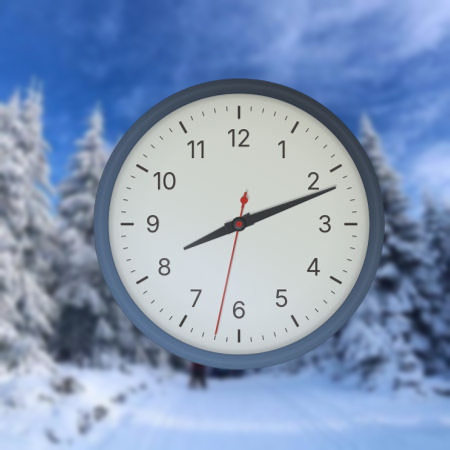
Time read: 8:11:32
